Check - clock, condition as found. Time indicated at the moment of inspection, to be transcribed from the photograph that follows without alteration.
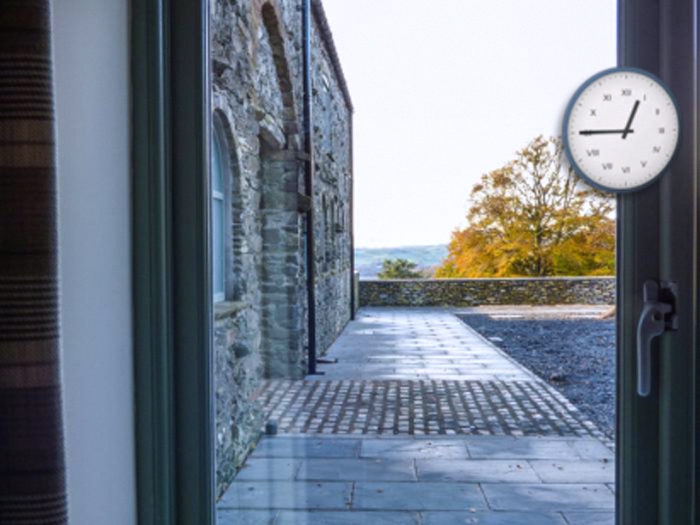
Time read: 12:45
